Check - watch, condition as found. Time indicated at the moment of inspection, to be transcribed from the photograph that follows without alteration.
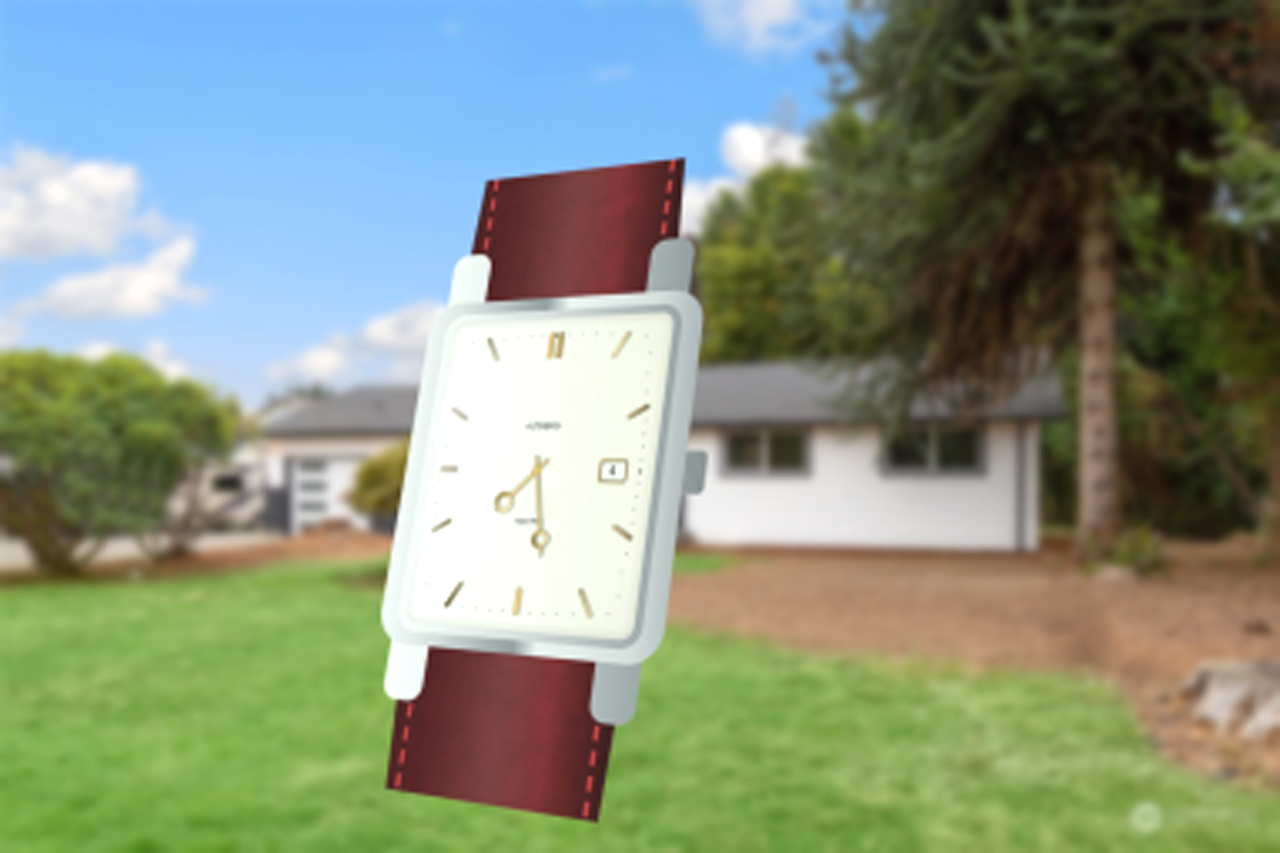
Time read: 7:28
